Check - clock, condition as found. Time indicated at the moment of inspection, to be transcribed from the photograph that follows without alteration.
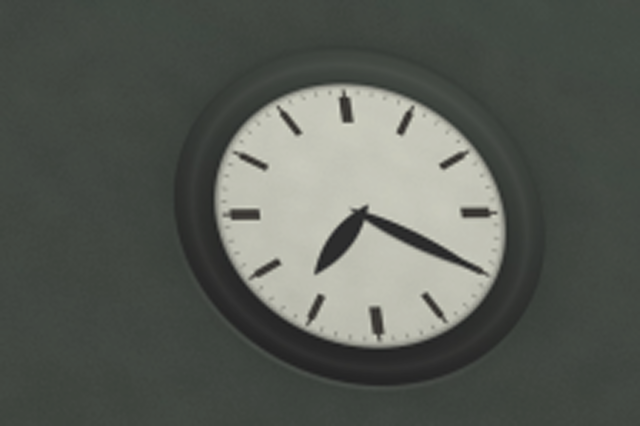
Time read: 7:20
